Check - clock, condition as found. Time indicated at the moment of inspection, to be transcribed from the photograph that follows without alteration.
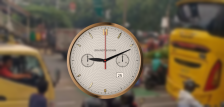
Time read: 9:11
